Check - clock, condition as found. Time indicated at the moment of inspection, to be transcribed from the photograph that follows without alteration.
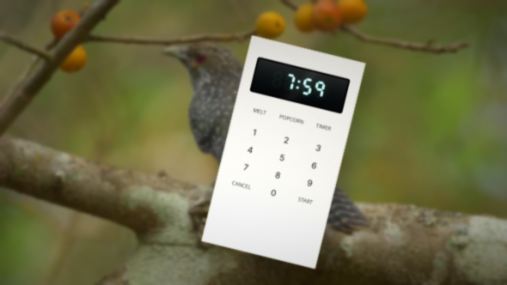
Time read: 7:59
